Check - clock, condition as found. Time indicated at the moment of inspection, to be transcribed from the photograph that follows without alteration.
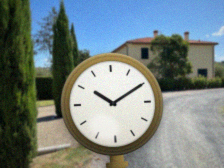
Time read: 10:10
